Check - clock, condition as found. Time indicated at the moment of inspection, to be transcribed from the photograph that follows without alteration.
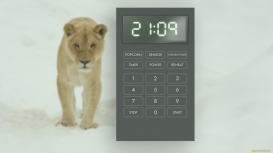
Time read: 21:09
